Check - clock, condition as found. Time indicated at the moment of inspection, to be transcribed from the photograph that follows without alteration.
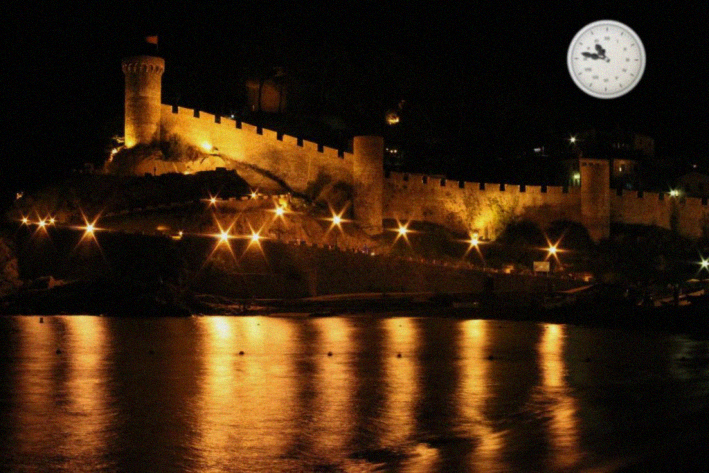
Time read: 10:47
